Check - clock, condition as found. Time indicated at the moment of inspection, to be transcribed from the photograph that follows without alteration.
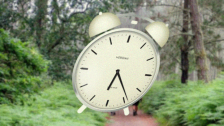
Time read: 6:24
